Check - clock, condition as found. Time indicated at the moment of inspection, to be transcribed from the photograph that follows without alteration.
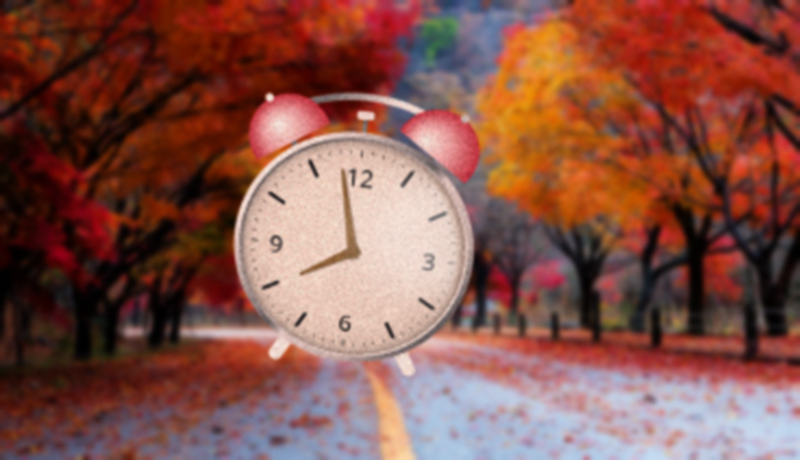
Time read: 7:58
